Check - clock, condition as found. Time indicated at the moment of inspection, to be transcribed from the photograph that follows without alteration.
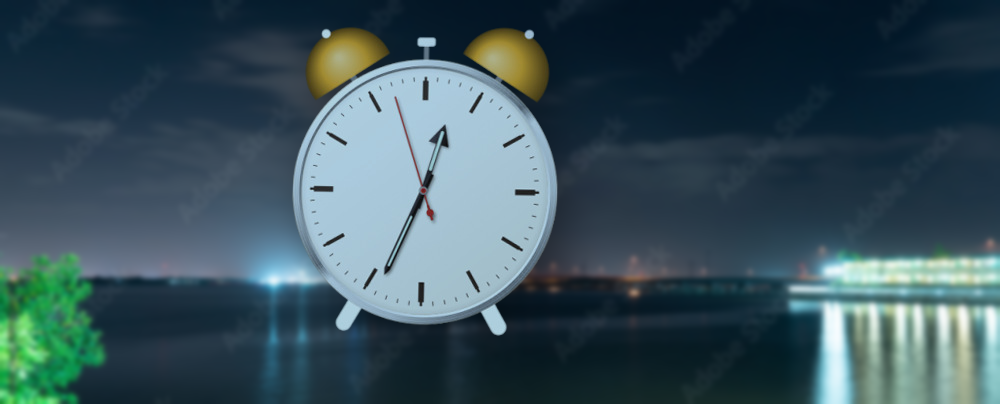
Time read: 12:33:57
